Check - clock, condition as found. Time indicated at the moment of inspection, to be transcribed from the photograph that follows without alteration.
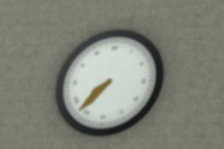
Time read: 7:37
